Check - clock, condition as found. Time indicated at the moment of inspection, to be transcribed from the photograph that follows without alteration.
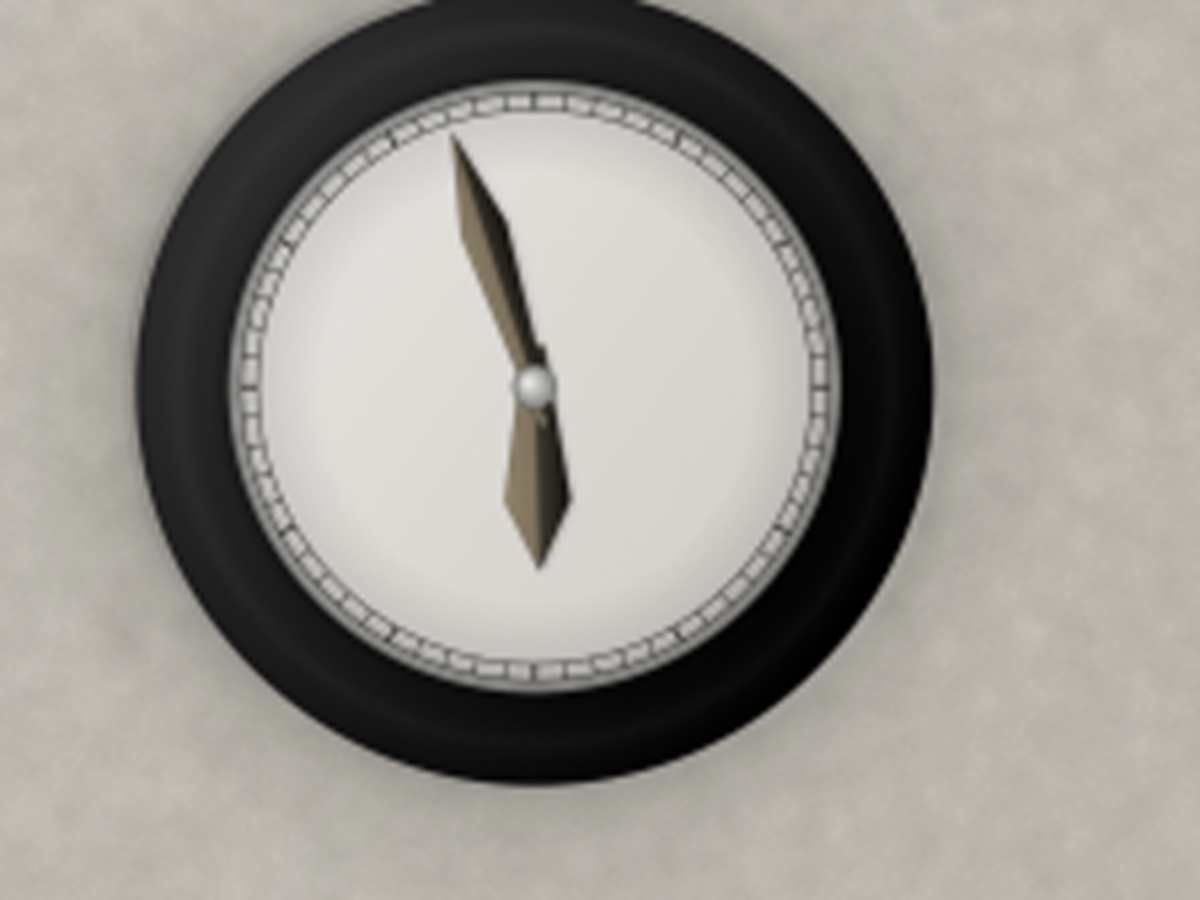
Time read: 5:57
